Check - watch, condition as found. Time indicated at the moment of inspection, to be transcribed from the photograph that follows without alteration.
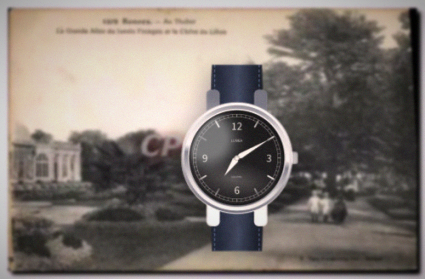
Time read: 7:10
